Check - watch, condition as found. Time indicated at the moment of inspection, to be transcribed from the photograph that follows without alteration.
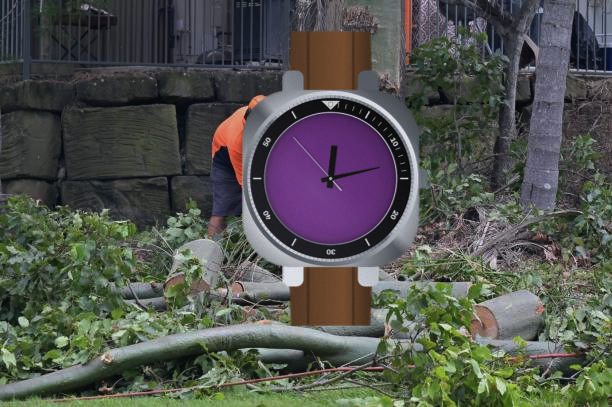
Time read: 12:12:53
